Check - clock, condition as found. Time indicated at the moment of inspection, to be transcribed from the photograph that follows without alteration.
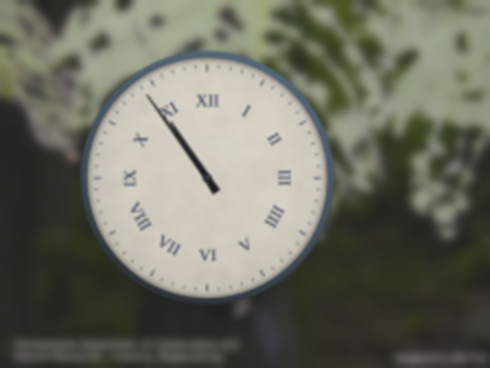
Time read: 10:54
